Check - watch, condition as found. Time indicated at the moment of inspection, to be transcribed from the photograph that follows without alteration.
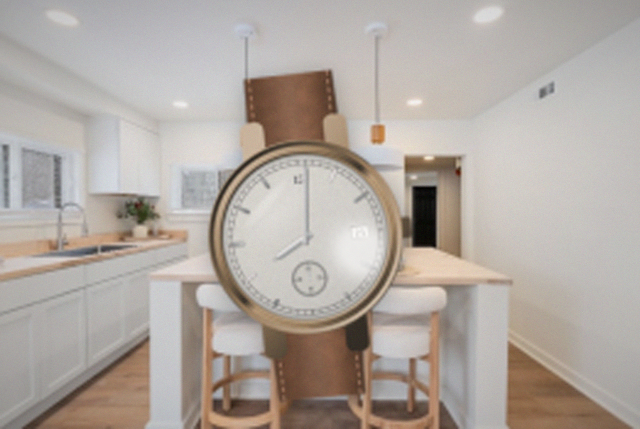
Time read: 8:01
